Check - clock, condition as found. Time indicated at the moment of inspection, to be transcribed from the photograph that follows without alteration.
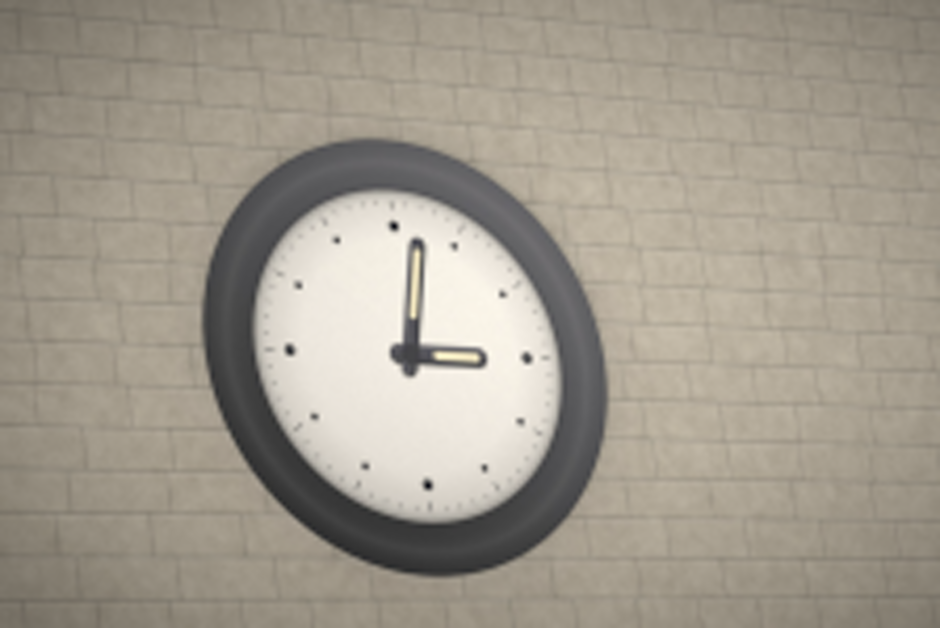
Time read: 3:02
